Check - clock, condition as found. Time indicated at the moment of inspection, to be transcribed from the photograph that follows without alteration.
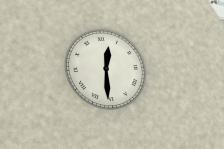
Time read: 12:31
